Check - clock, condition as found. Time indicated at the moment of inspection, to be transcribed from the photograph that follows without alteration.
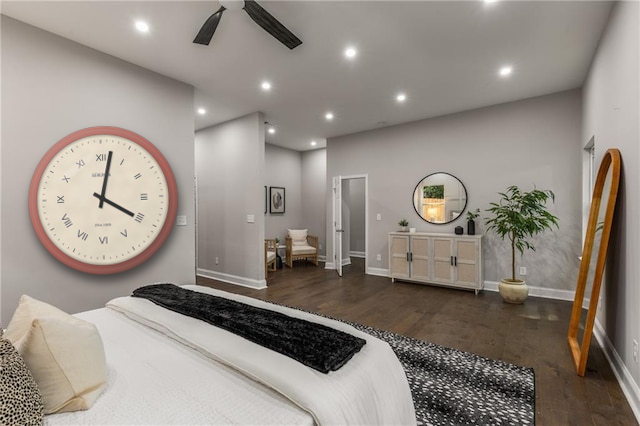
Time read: 4:02
